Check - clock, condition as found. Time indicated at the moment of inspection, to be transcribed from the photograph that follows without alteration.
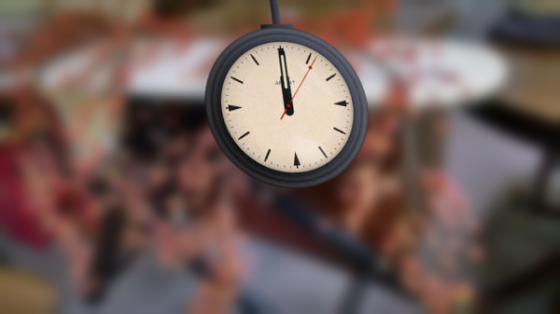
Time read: 12:00:06
